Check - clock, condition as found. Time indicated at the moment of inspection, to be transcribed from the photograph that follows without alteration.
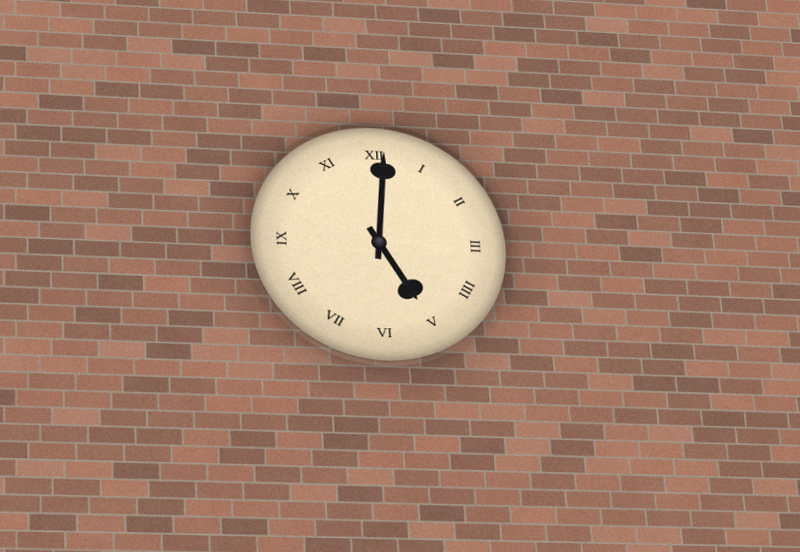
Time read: 5:01
